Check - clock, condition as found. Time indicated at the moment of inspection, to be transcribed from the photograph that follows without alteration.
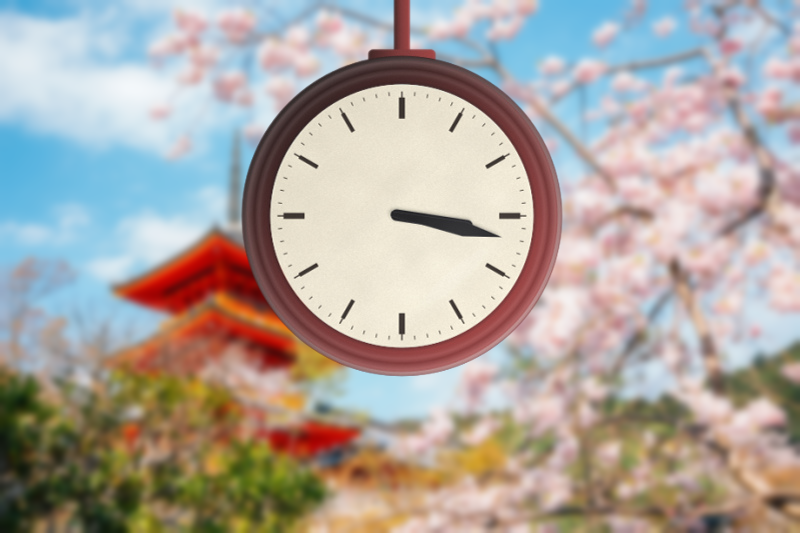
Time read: 3:17
